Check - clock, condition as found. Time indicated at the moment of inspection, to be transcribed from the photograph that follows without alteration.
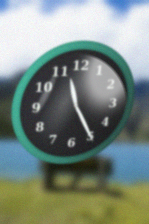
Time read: 11:25
